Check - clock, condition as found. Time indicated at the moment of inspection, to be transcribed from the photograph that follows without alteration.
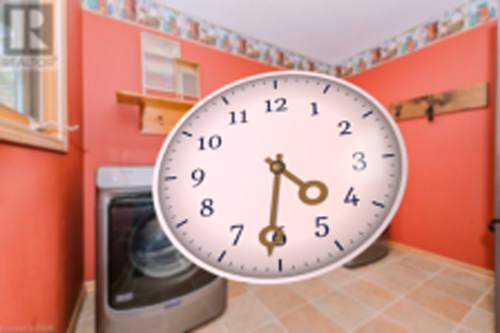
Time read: 4:31
